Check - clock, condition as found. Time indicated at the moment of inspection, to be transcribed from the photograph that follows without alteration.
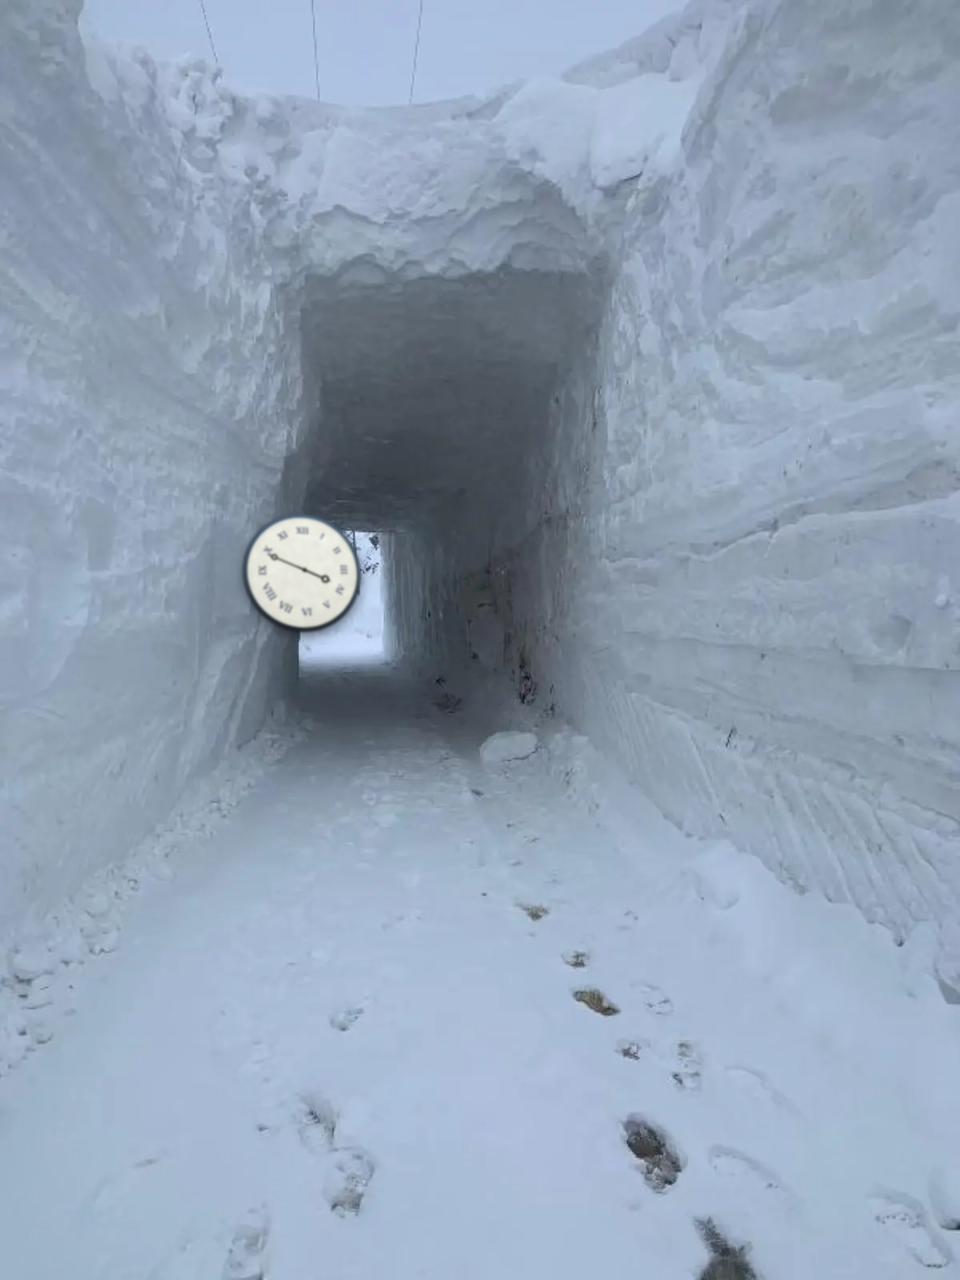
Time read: 3:49
